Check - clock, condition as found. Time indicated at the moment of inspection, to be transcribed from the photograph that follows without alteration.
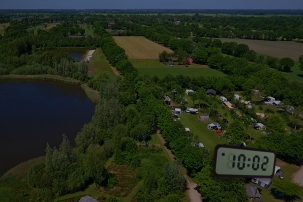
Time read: 10:02
